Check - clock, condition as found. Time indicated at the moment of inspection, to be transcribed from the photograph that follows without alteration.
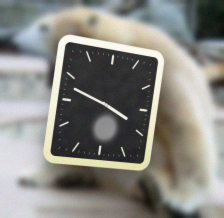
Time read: 3:48
